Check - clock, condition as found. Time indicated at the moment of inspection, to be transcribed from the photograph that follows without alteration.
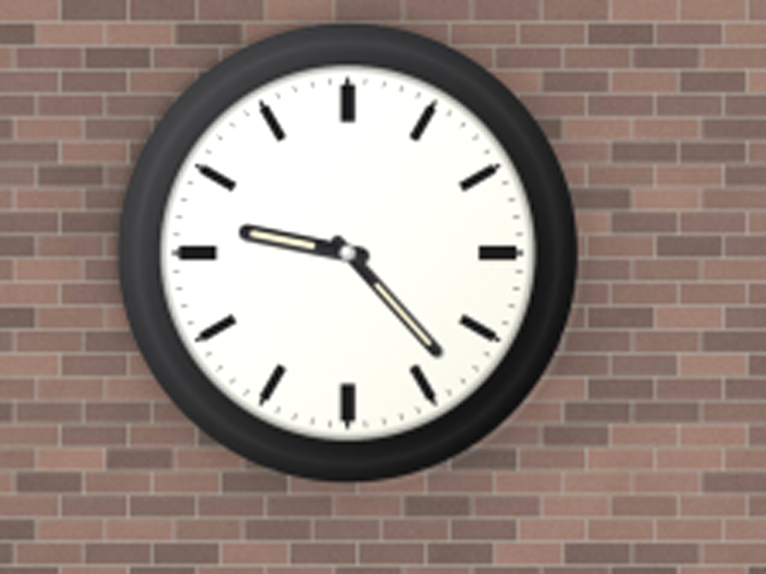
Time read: 9:23
